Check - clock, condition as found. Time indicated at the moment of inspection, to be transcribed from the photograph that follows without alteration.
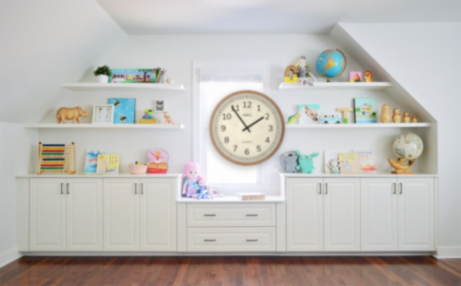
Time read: 1:54
